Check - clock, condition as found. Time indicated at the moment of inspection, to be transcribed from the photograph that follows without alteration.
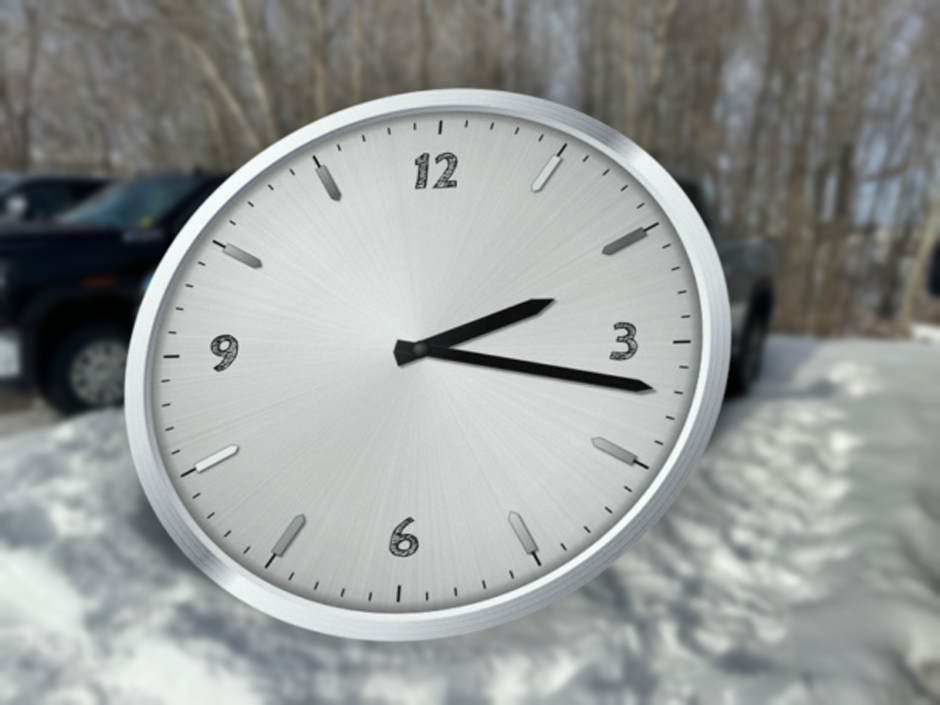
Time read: 2:17
